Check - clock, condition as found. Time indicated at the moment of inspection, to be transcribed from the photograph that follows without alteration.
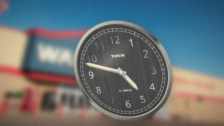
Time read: 4:48
